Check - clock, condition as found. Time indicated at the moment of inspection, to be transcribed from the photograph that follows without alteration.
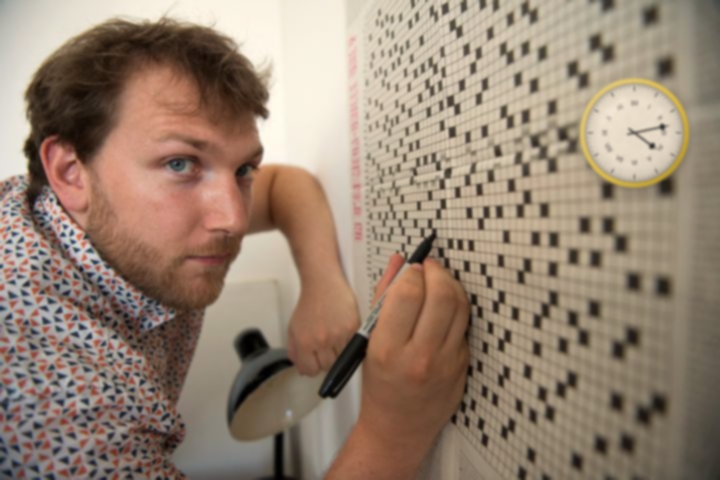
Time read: 4:13
